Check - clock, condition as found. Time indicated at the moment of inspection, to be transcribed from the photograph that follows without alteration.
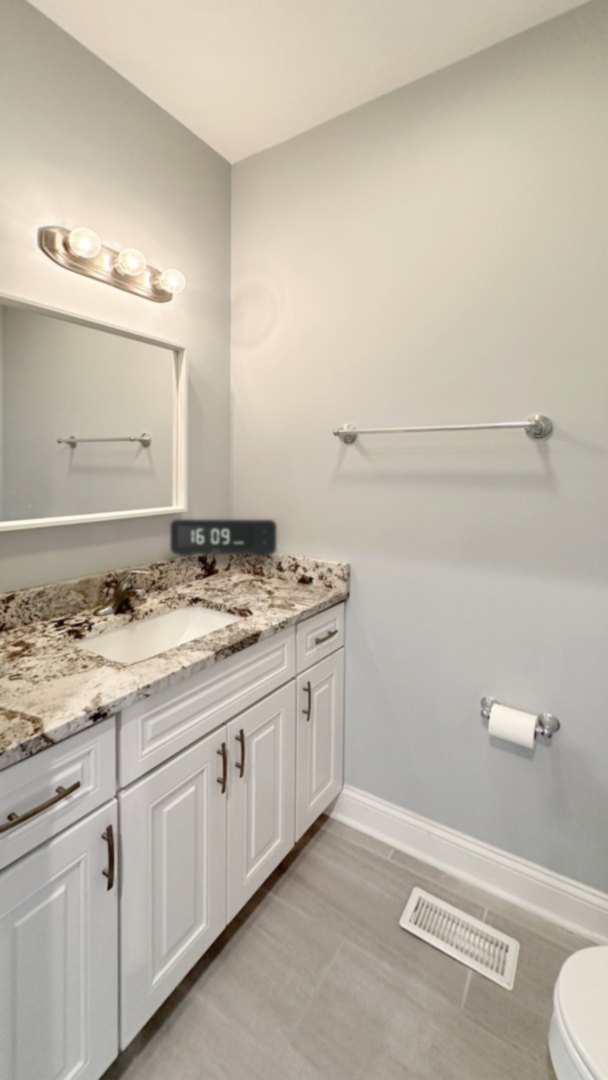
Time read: 16:09
